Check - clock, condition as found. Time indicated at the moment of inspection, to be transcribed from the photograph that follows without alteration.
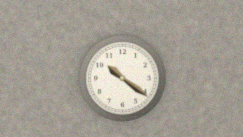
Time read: 10:21
